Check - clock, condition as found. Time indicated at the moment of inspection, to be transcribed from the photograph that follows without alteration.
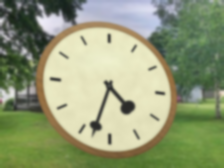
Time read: 4:33
